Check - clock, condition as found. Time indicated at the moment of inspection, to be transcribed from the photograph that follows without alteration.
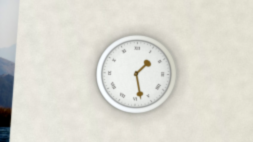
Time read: 1:28
